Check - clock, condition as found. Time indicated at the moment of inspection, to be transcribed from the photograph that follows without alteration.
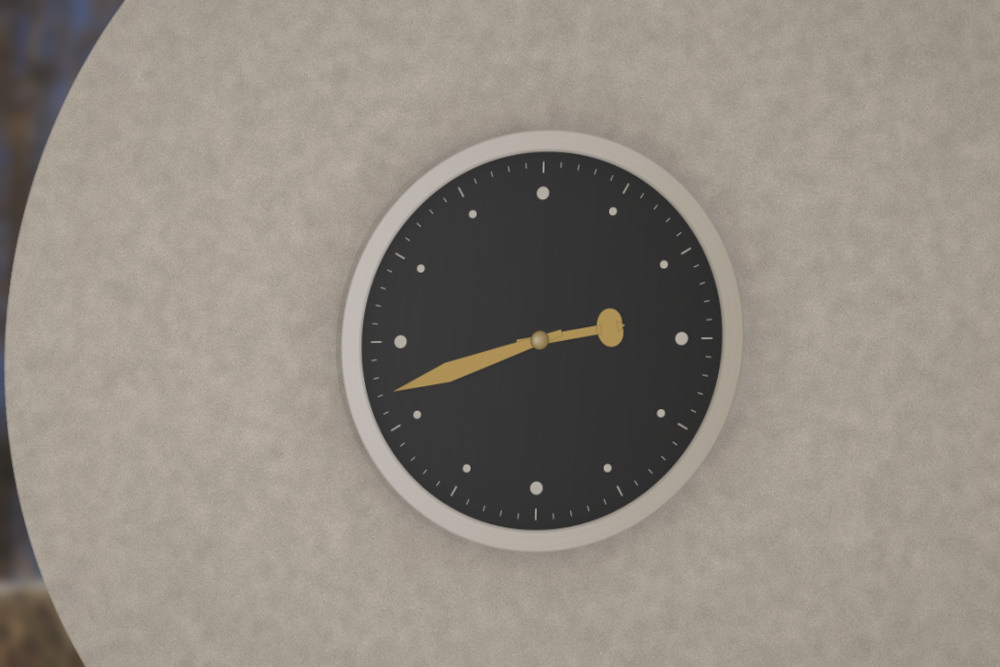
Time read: 2:42
